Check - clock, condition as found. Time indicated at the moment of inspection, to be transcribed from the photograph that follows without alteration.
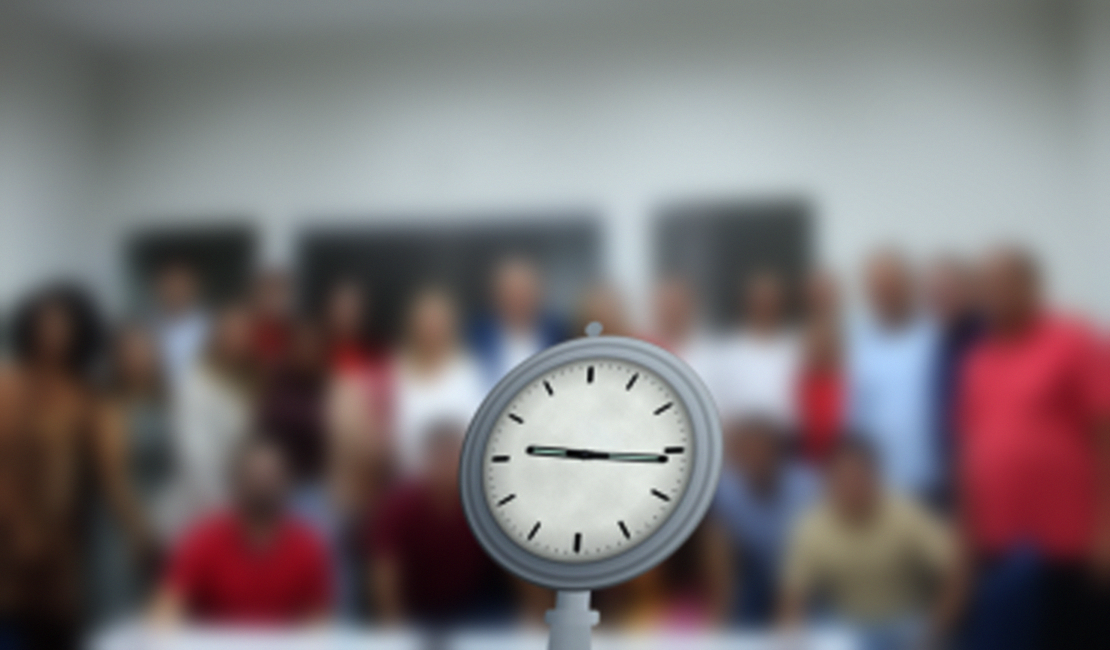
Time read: 9:16
